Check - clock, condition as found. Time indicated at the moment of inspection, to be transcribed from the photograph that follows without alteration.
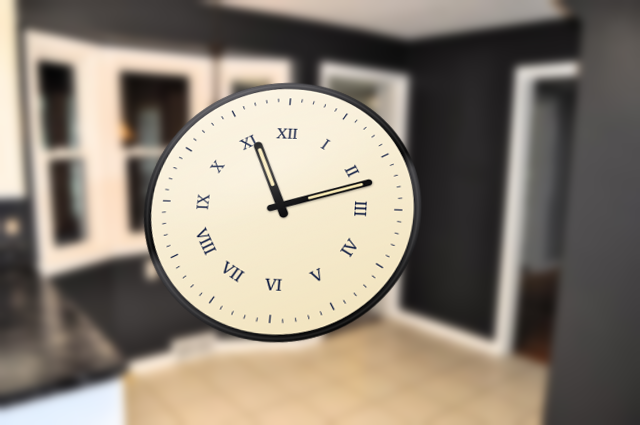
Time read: 11:12
